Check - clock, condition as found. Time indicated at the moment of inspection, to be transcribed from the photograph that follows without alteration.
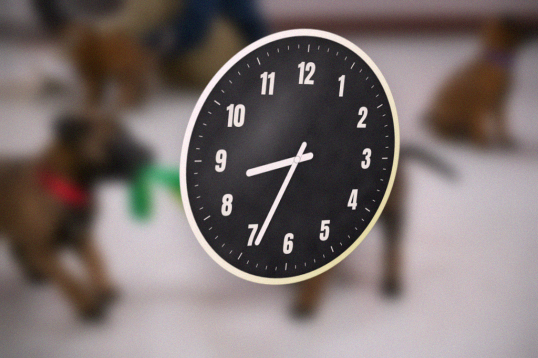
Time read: 8:34
